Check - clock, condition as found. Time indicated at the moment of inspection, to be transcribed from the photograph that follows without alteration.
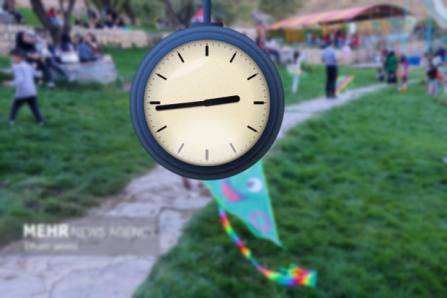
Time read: 2:44
